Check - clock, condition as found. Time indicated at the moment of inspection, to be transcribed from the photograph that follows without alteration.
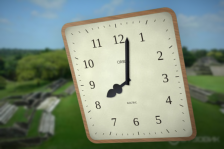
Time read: 8:02
